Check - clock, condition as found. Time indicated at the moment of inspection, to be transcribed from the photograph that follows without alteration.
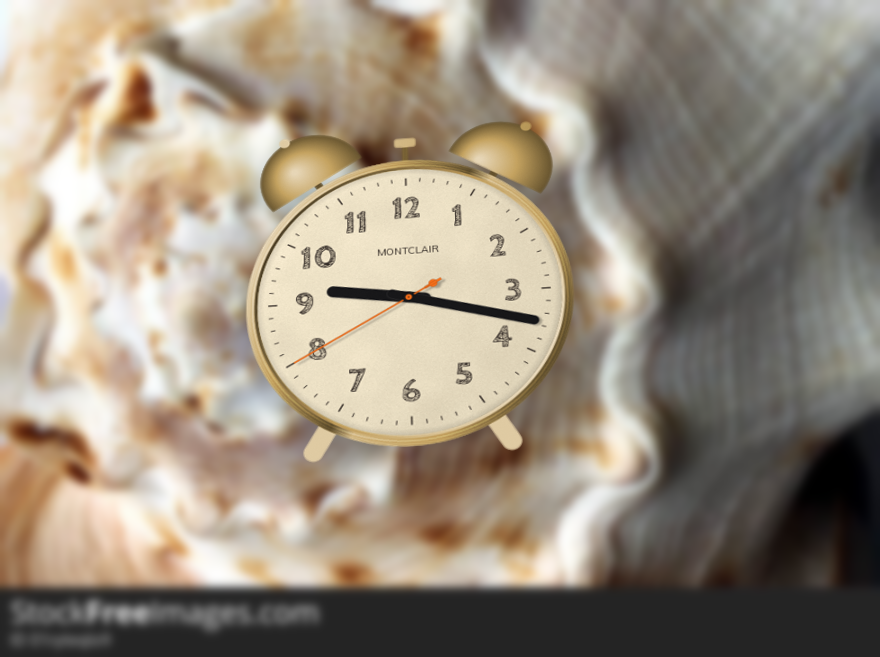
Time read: 9:17:40
